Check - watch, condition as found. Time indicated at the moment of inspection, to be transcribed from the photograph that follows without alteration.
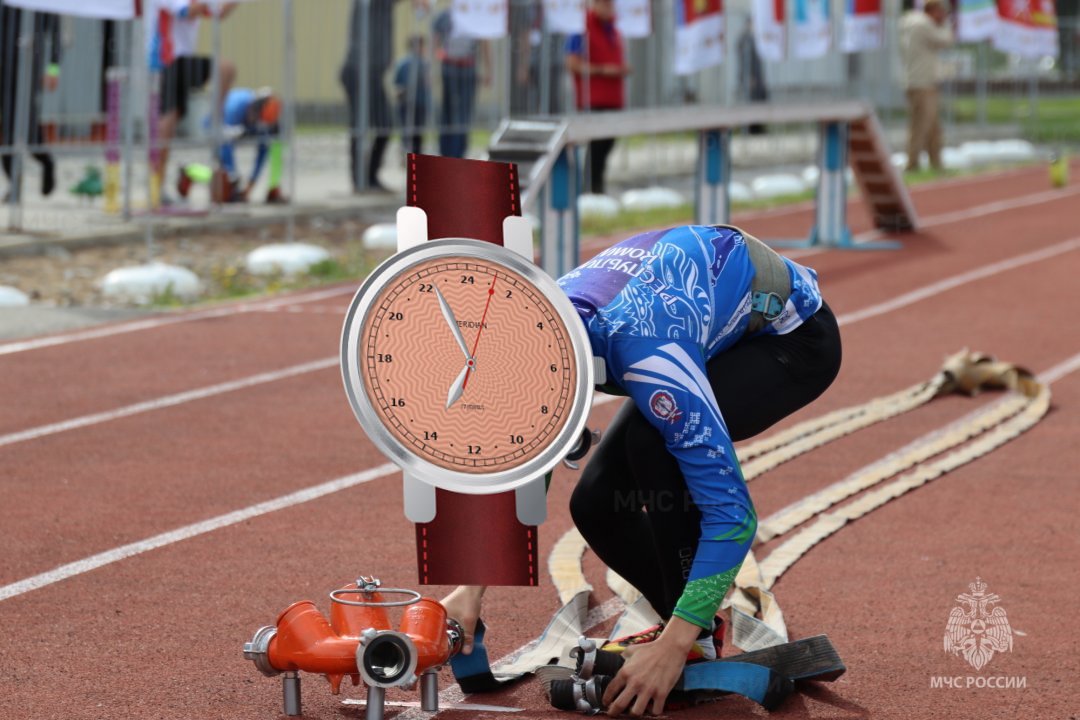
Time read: 13:56:03
